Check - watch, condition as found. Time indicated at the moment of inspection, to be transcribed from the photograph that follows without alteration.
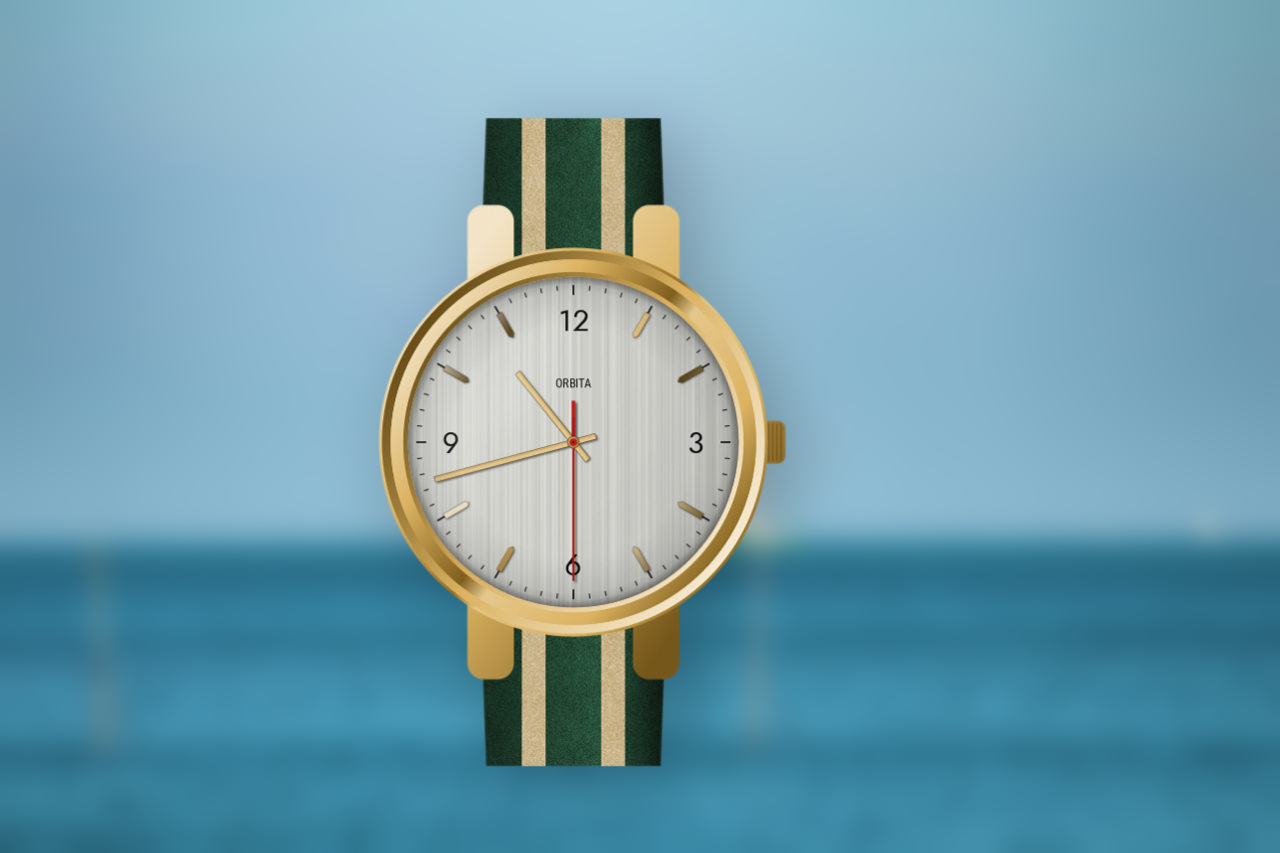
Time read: 10:42:30
